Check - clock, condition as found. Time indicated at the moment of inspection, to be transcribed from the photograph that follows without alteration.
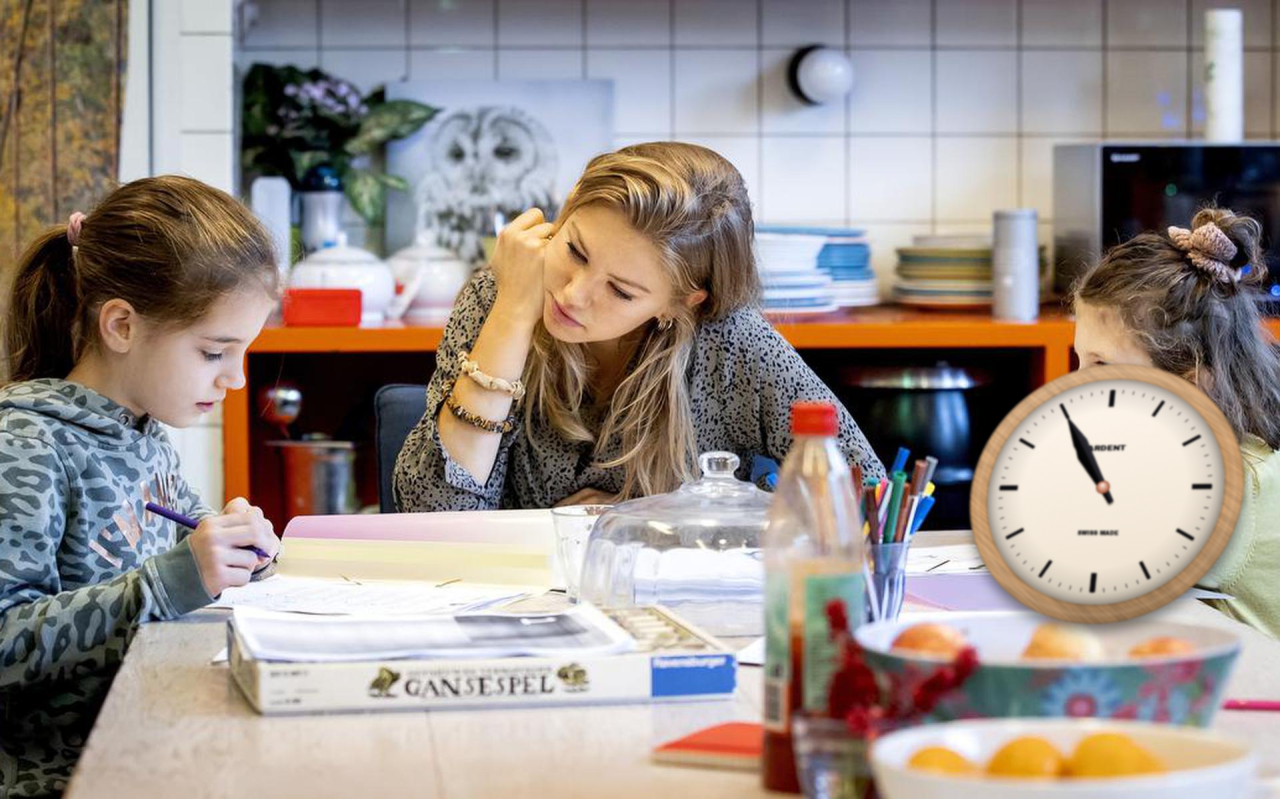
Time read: 10:55
